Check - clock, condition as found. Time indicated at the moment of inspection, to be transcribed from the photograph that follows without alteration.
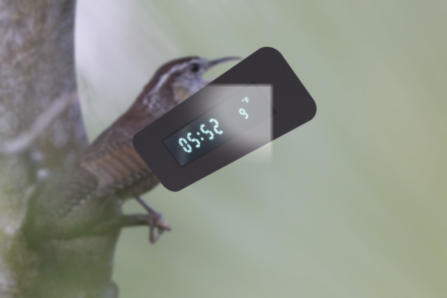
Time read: 5:52
